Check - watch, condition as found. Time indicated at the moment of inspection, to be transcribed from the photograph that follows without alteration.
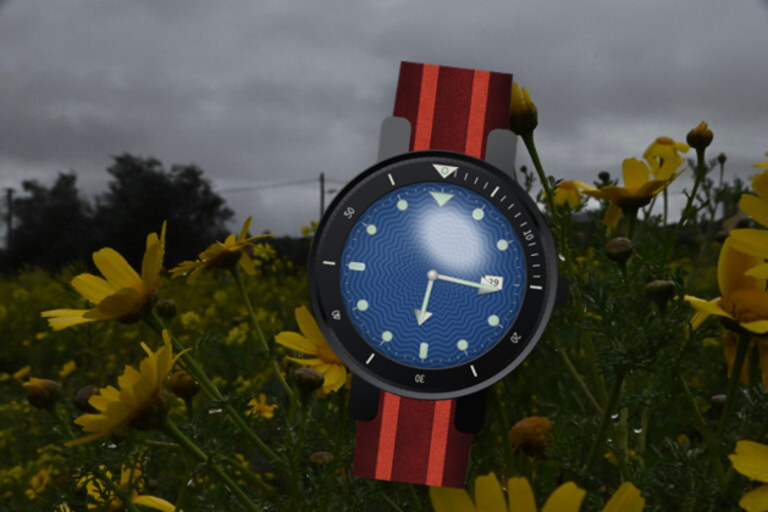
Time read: 6:16
